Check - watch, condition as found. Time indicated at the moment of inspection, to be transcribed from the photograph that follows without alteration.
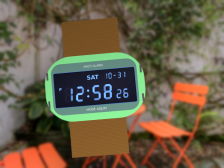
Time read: 12:58:26
